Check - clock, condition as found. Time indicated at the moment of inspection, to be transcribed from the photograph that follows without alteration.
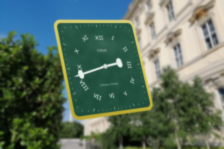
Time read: 2:43
